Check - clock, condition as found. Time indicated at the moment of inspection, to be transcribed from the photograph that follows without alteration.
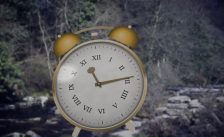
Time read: 11:14
